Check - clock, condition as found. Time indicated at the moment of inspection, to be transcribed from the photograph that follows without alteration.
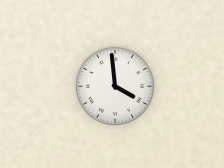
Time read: 3:59
